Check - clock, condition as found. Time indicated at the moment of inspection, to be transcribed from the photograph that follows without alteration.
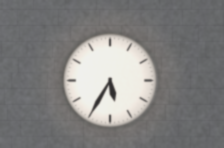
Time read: 5:35
